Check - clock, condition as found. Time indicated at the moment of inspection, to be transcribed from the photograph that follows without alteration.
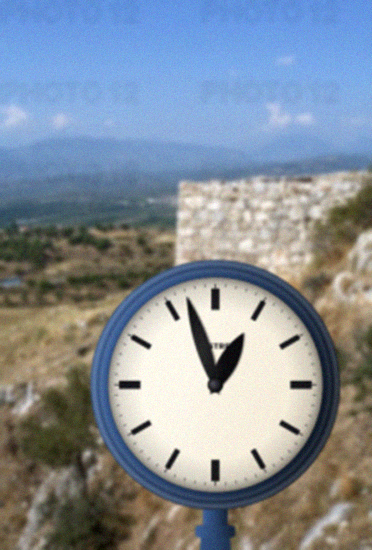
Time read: 12:57
